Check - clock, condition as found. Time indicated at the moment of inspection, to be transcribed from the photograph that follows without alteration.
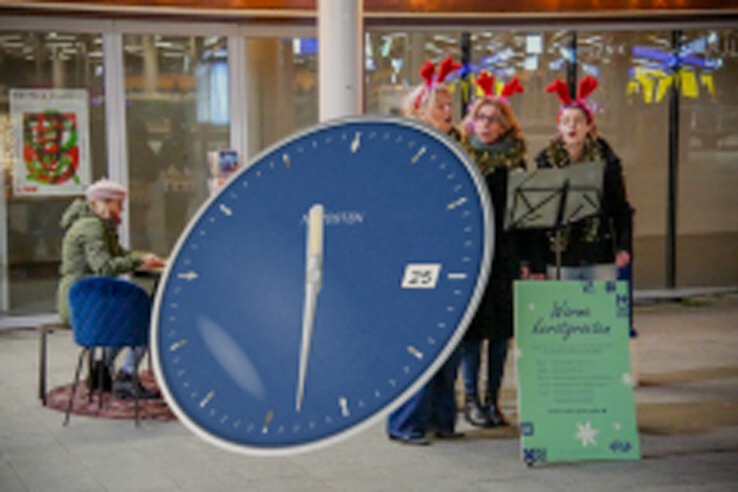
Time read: 11:28
